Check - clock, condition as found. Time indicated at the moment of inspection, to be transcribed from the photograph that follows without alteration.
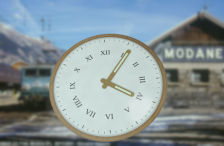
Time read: 4:06
